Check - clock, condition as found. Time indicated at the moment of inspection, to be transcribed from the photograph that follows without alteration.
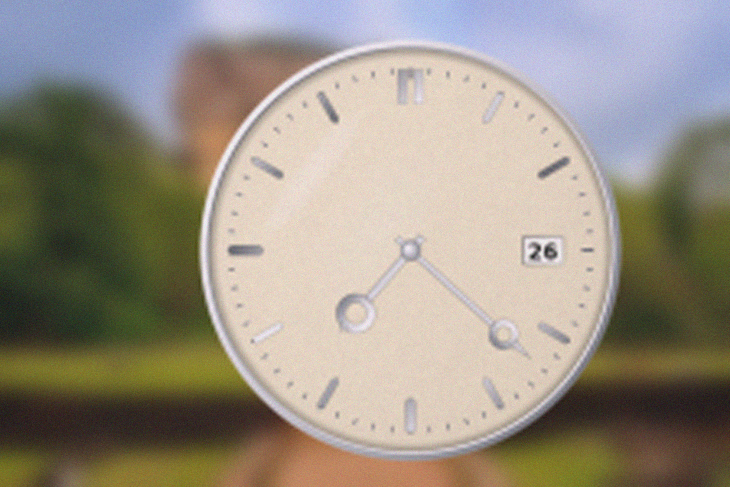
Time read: 7:22
